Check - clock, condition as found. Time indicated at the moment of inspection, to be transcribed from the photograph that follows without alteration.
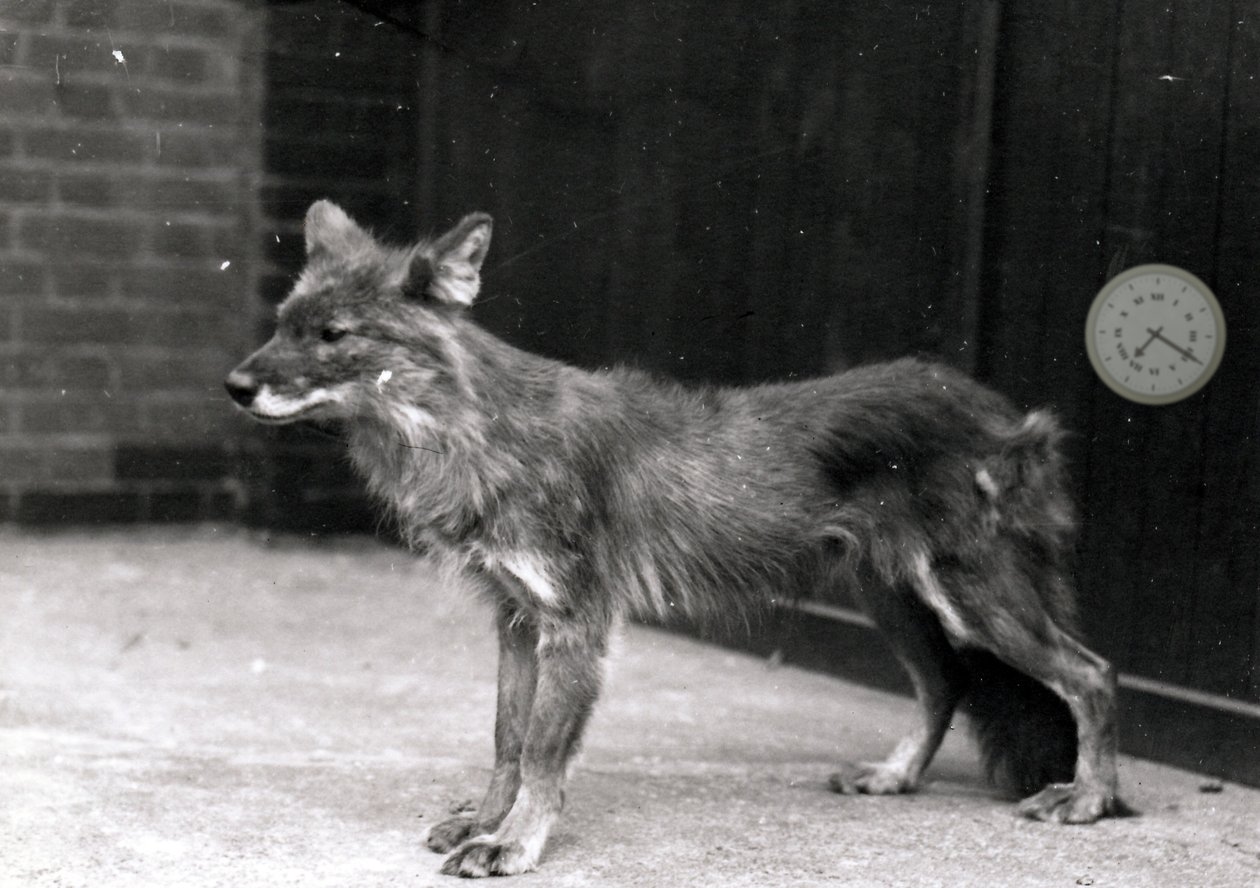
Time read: 7:20
